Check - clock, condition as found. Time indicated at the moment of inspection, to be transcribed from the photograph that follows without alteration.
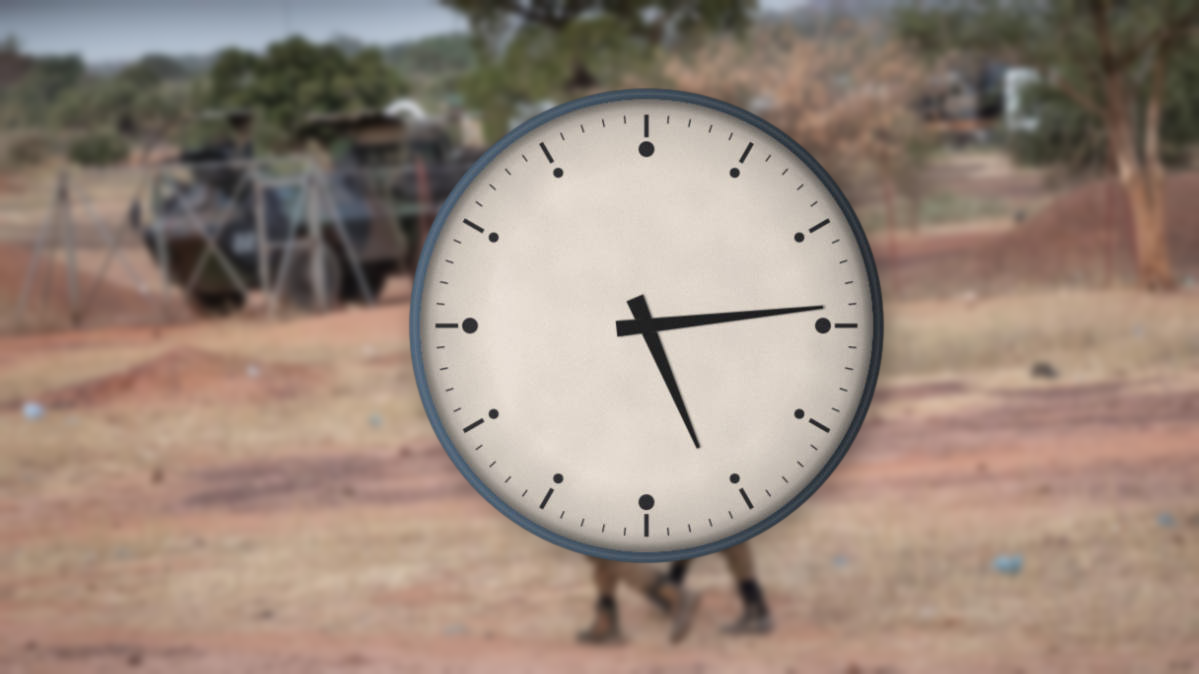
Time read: 5:14
